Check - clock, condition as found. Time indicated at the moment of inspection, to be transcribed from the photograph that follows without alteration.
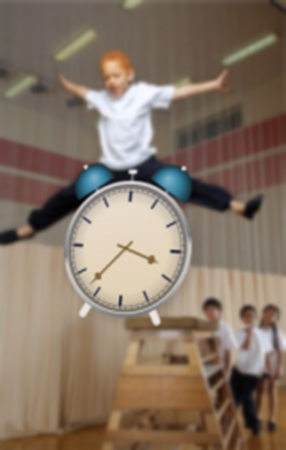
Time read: 3:37
